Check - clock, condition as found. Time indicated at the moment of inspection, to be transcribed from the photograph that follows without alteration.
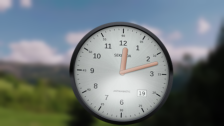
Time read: 12:12
